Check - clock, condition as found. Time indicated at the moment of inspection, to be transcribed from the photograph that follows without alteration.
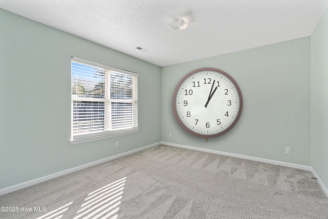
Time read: 1:03
